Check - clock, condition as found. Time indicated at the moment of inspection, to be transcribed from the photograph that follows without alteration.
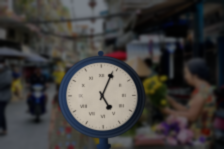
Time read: 5:04
